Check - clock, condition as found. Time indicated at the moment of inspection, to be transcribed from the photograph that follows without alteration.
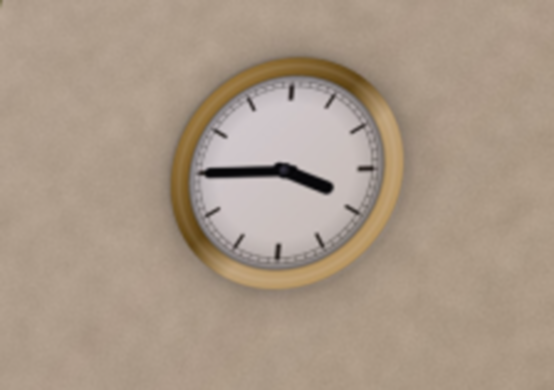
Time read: 3:45
